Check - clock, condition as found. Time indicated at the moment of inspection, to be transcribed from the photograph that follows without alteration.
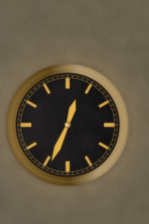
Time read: 12:34
